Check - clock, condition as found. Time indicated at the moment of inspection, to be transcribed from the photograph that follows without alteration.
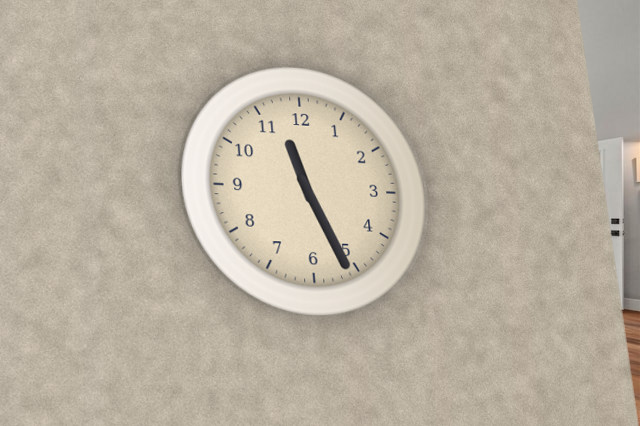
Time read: 11:26
